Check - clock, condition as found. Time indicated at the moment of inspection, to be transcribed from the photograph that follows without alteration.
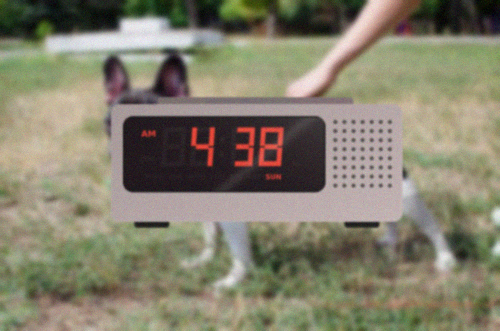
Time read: 4:38
